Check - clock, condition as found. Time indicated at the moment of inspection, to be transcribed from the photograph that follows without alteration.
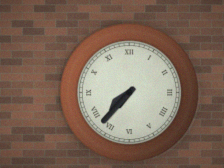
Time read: 7:37
